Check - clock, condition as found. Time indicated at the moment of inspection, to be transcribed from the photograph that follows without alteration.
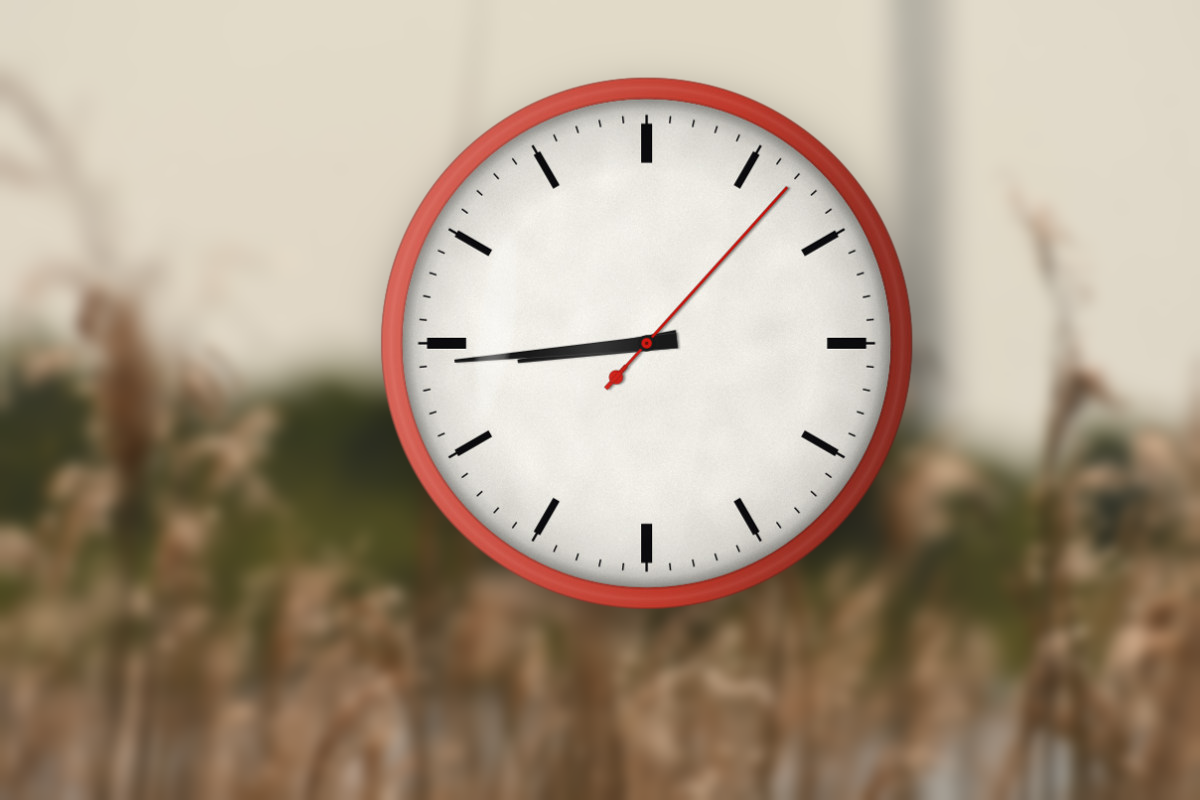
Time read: 8:44:07
